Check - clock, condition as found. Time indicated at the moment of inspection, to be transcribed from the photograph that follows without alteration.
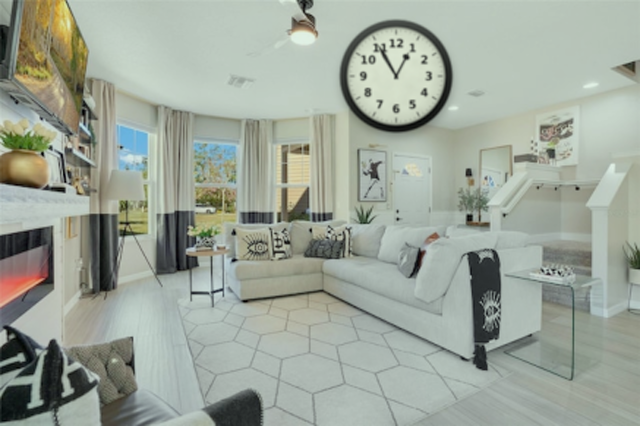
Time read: 12:55
